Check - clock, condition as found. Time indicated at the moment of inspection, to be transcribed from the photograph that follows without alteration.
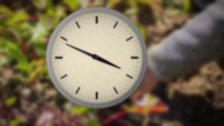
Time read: 3:49
